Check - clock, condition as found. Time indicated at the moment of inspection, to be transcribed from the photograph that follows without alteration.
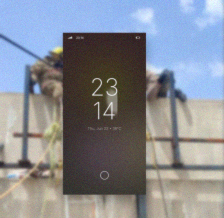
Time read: 23:14
